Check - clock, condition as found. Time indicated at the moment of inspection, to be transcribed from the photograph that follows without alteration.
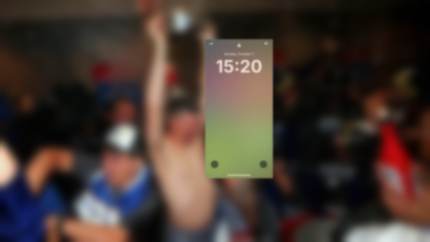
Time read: 15:20
